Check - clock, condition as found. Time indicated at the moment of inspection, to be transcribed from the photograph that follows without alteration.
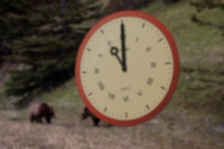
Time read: 11:00
